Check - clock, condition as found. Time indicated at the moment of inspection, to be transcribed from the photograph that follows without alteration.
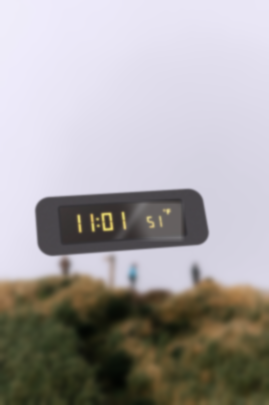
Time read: 11:01
